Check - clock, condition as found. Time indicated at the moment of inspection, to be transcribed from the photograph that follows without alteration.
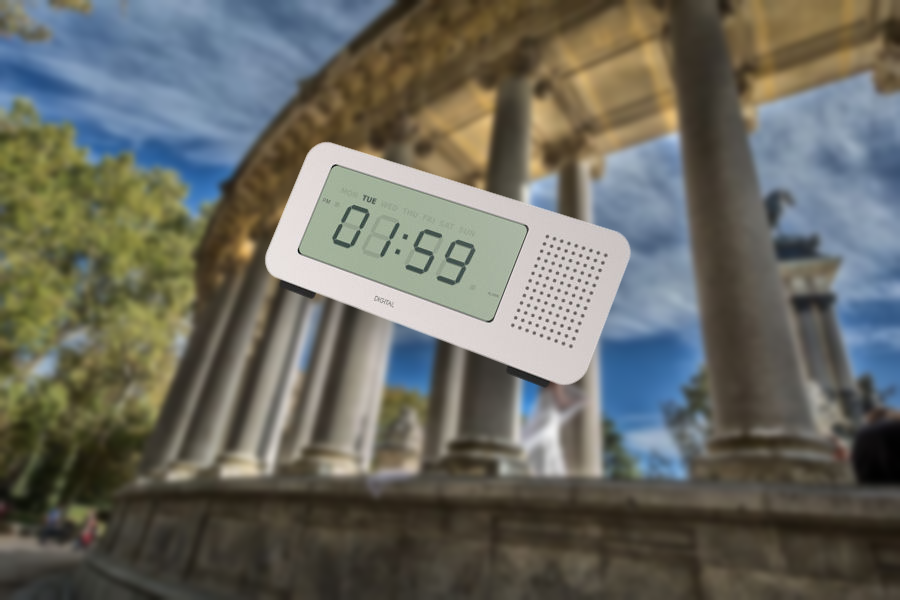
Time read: 1:59
